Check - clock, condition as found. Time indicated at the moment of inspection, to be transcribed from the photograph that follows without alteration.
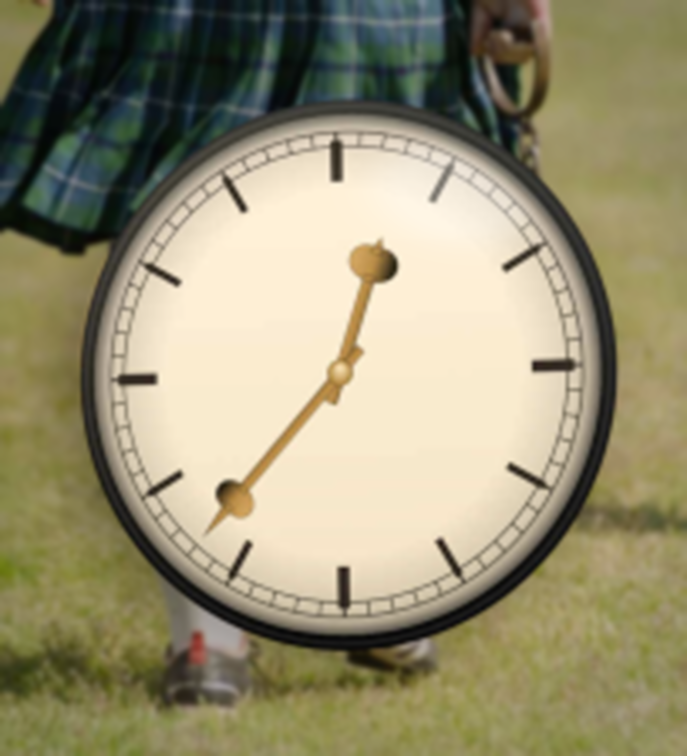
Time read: 12:37
